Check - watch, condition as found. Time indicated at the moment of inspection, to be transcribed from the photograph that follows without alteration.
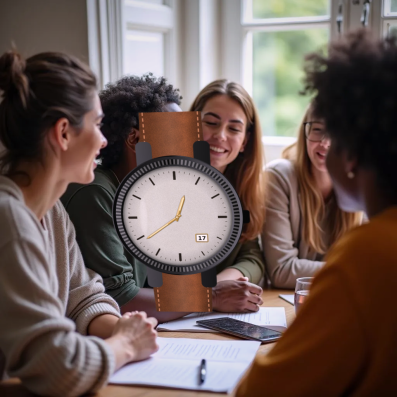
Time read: 12:39
